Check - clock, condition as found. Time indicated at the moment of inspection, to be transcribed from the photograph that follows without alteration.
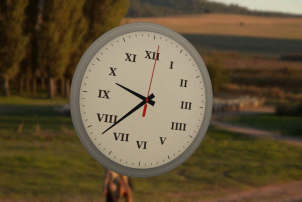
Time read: 9:38:01
